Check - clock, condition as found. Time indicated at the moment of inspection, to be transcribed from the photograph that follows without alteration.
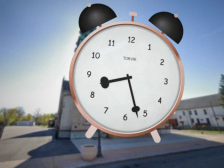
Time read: 8:27
